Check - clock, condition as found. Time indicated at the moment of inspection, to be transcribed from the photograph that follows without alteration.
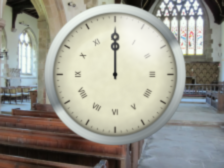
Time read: 12:00
